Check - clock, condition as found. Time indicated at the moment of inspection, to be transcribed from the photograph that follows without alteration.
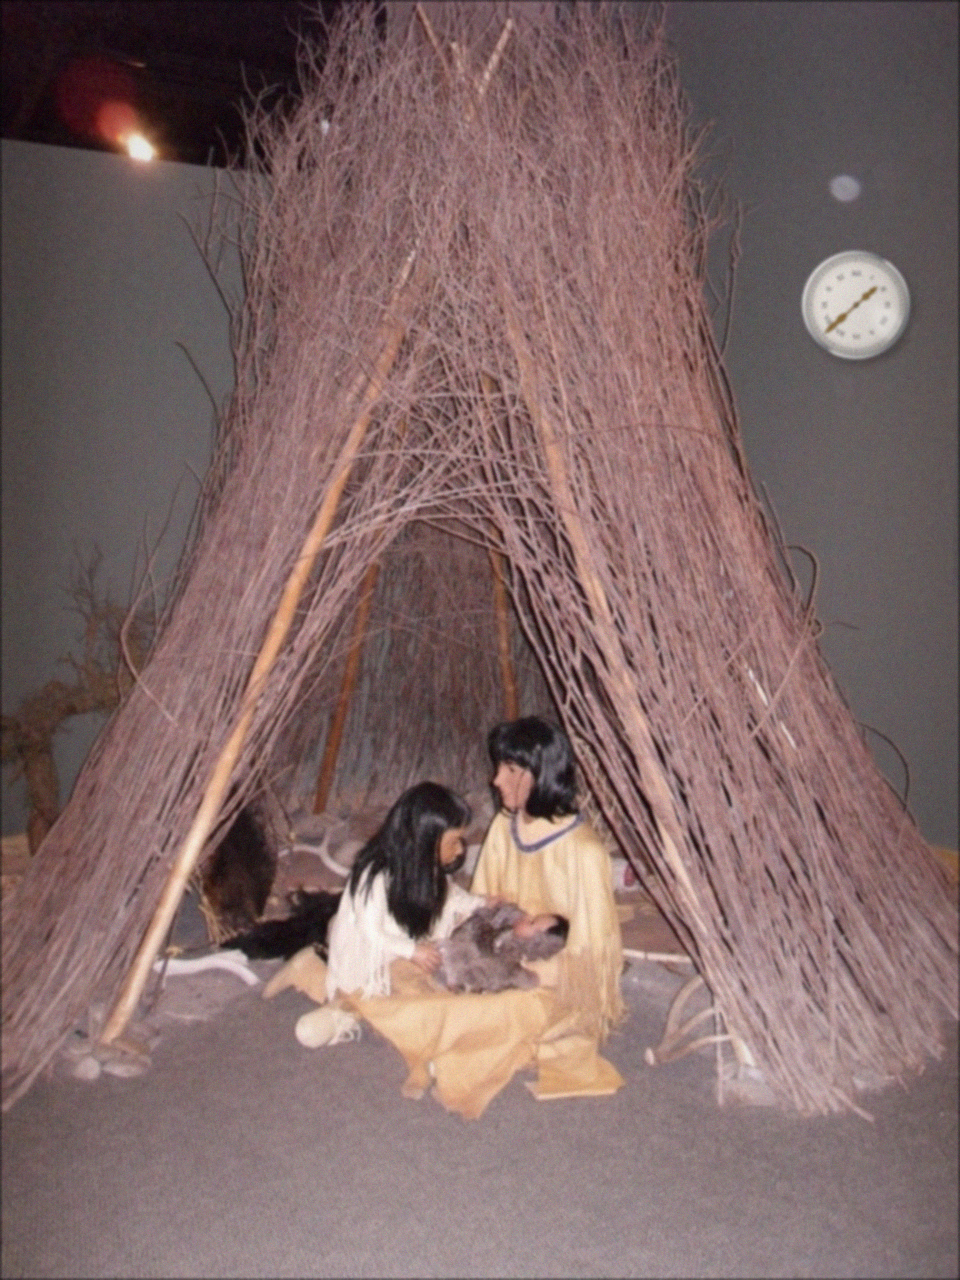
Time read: 1:38
